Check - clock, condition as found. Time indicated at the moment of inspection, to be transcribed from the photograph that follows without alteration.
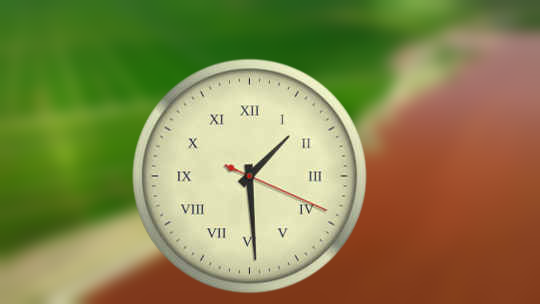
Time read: 1:29:19
